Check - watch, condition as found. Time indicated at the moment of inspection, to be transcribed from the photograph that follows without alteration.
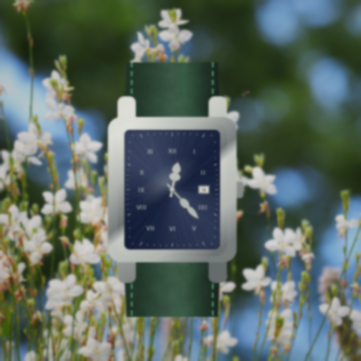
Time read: 12:23
